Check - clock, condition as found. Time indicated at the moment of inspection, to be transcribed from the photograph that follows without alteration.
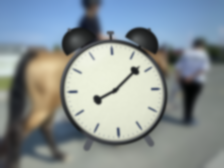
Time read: 8:08
